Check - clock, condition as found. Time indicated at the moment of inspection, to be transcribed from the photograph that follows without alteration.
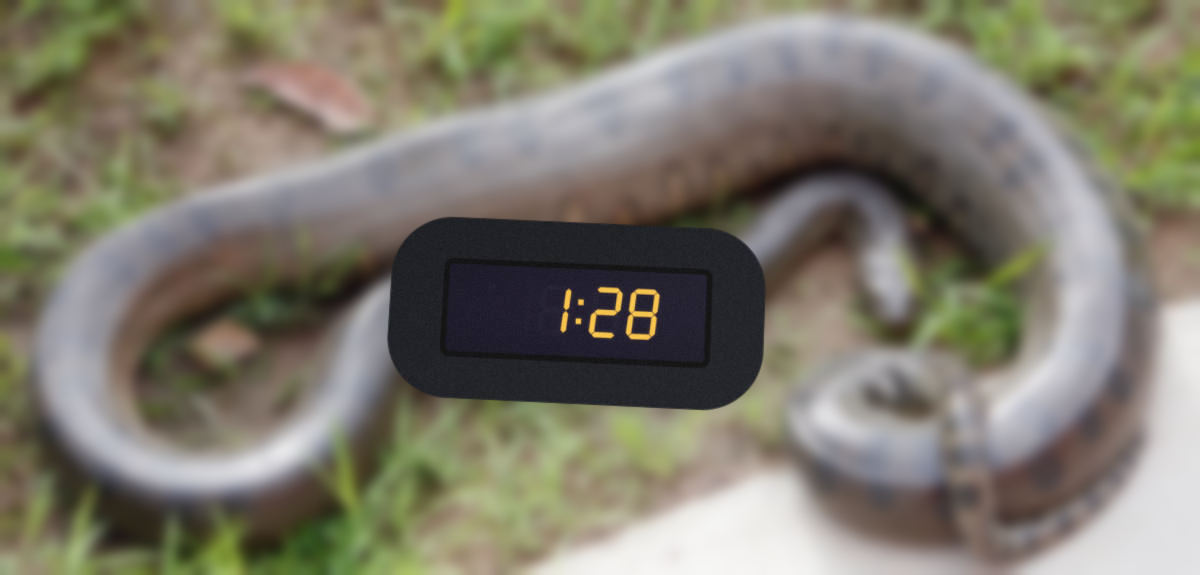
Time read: 1:28
